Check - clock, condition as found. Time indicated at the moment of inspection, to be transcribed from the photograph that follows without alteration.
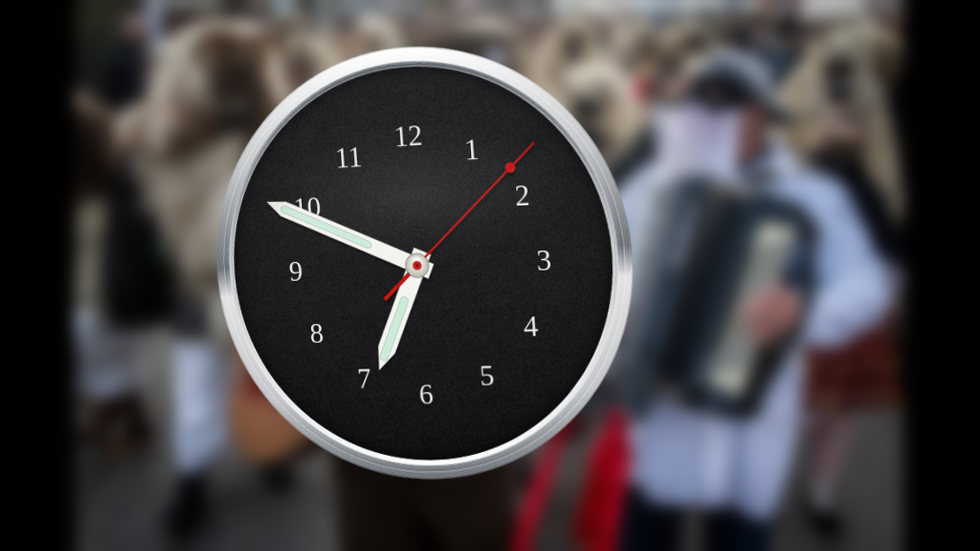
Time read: 6:49:08
